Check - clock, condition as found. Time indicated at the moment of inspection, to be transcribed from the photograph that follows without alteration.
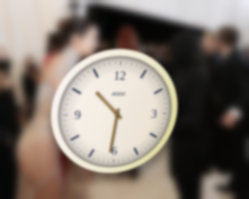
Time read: 10:31
